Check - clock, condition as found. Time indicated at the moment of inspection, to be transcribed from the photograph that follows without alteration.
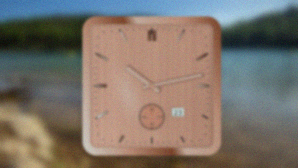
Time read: 10:13
